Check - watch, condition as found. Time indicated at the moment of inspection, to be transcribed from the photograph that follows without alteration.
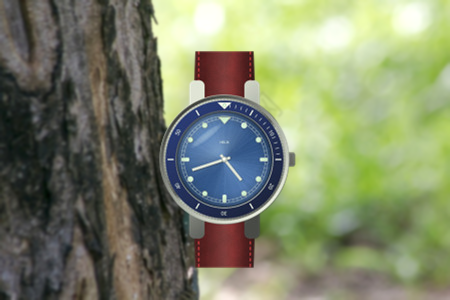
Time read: 4:42
